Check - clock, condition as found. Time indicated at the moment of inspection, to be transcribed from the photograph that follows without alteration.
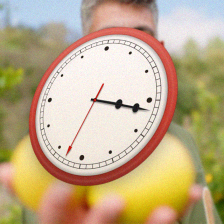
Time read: 3:16:33
